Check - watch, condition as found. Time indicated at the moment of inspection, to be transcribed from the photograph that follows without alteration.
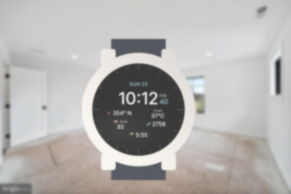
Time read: 10:12
